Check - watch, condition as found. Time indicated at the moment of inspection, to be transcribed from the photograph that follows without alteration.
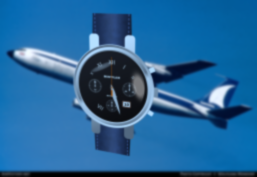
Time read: 5:27
